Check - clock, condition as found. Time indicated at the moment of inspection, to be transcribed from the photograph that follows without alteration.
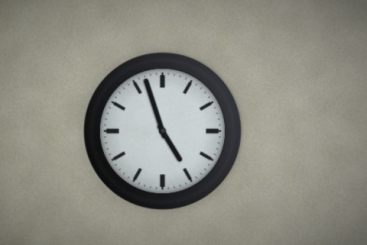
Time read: 4:57
